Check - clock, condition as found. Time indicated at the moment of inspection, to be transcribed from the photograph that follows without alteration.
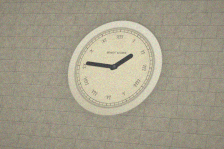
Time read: 1:46
